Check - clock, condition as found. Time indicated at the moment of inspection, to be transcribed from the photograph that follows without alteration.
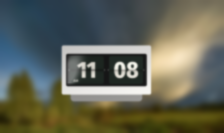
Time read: 11:08
